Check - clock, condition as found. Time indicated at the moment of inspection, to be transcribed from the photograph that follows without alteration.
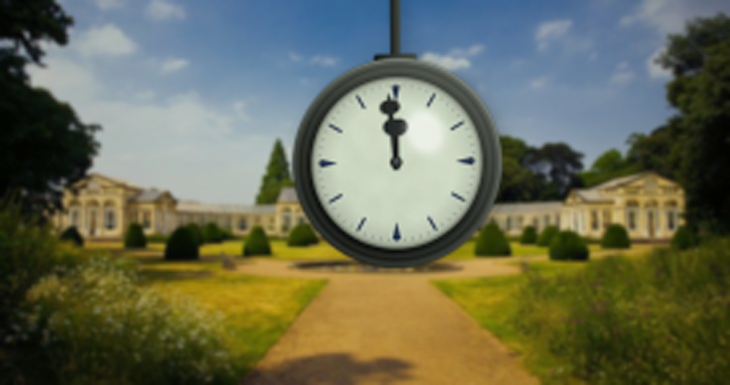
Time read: 11:59
